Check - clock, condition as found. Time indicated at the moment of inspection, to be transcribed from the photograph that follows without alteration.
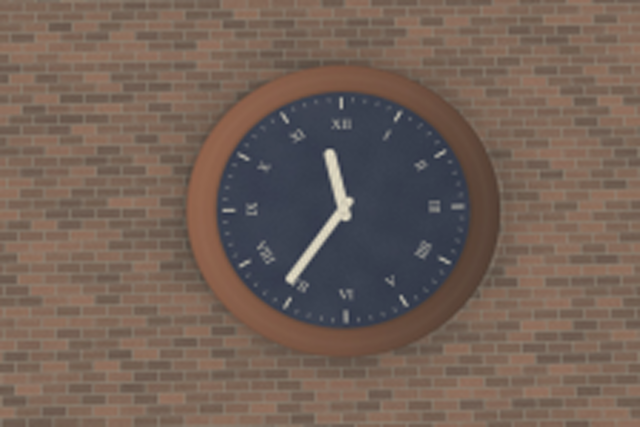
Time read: 11:36
